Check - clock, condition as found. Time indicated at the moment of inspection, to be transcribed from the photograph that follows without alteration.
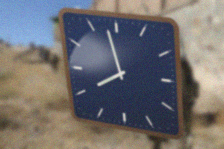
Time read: 7:58
